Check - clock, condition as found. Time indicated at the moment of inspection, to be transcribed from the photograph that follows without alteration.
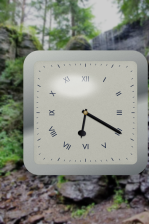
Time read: 6:20
